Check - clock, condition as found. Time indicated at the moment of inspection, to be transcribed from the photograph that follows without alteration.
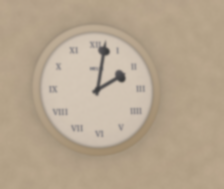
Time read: 2:02
